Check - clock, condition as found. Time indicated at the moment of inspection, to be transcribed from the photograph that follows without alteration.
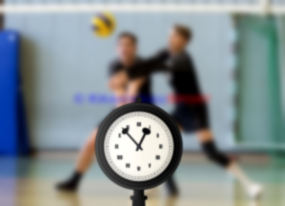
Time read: 12:53
